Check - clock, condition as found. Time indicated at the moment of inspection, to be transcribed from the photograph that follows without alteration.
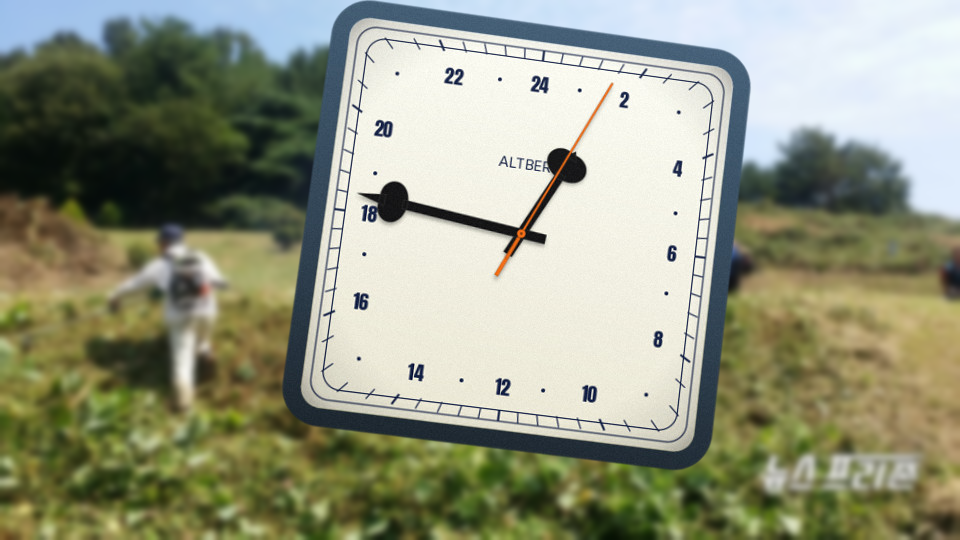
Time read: 1:46:04
